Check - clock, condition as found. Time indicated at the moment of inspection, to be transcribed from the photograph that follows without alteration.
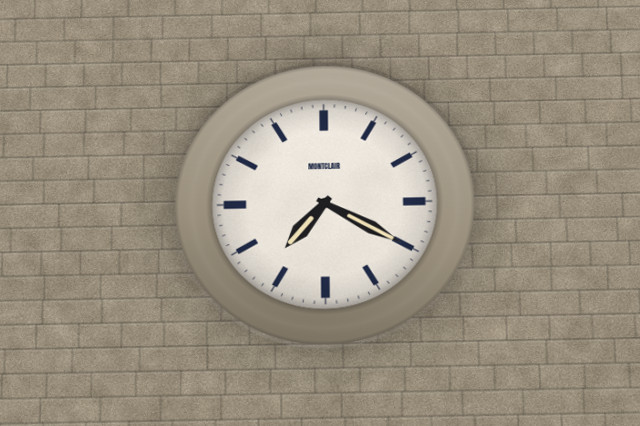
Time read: 7:20
